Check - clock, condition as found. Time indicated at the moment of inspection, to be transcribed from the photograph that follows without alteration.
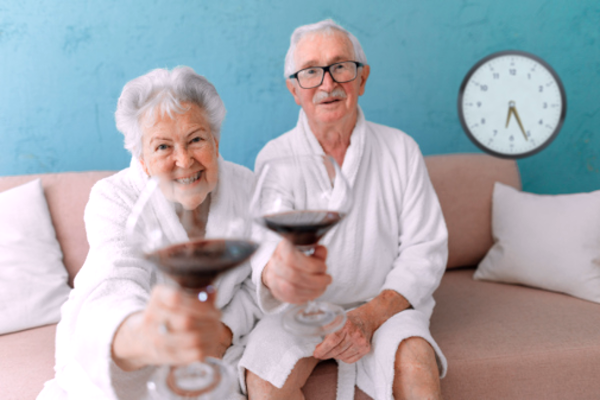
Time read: 6:26
